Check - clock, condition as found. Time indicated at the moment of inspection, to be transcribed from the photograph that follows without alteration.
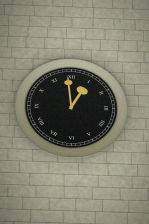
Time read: 12:59
